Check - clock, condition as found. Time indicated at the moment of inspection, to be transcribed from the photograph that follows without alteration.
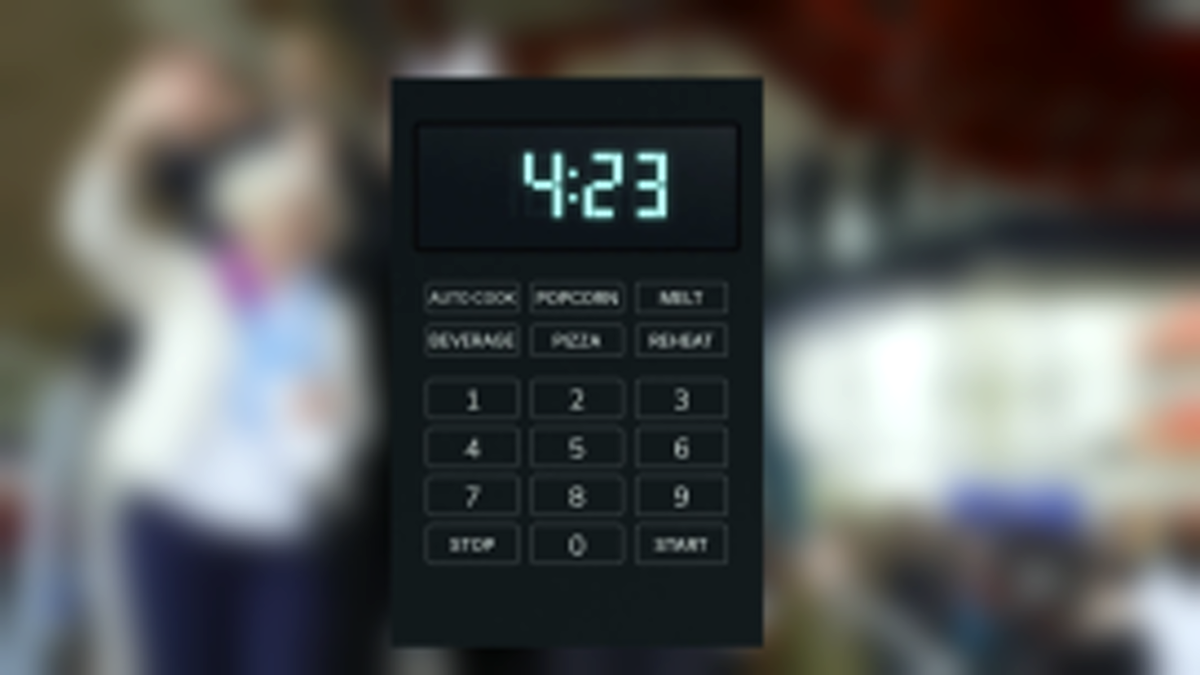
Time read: 4:23
